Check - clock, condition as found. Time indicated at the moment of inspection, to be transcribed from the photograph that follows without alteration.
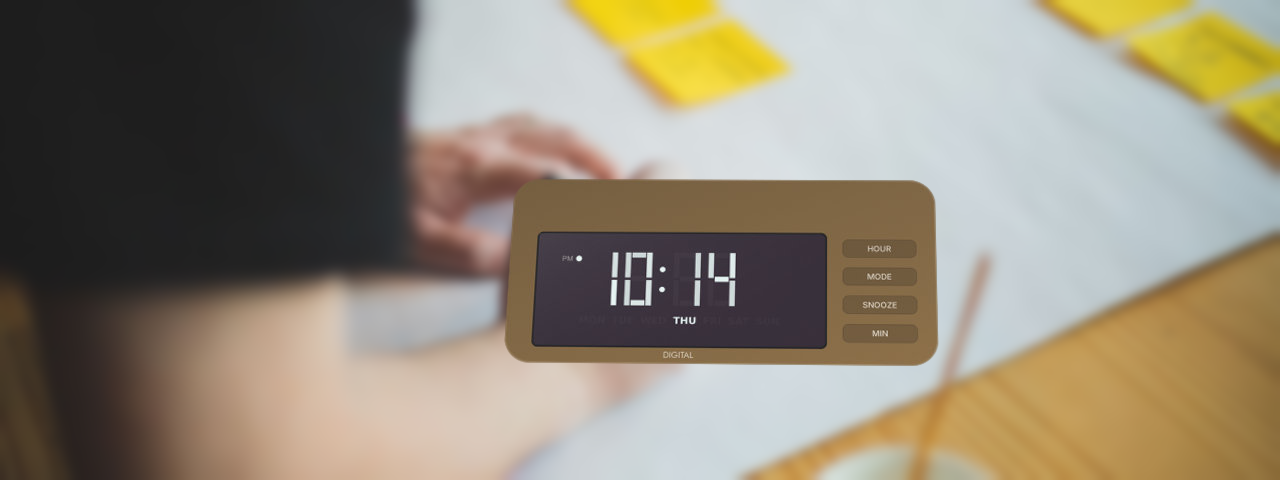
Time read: 10:14
